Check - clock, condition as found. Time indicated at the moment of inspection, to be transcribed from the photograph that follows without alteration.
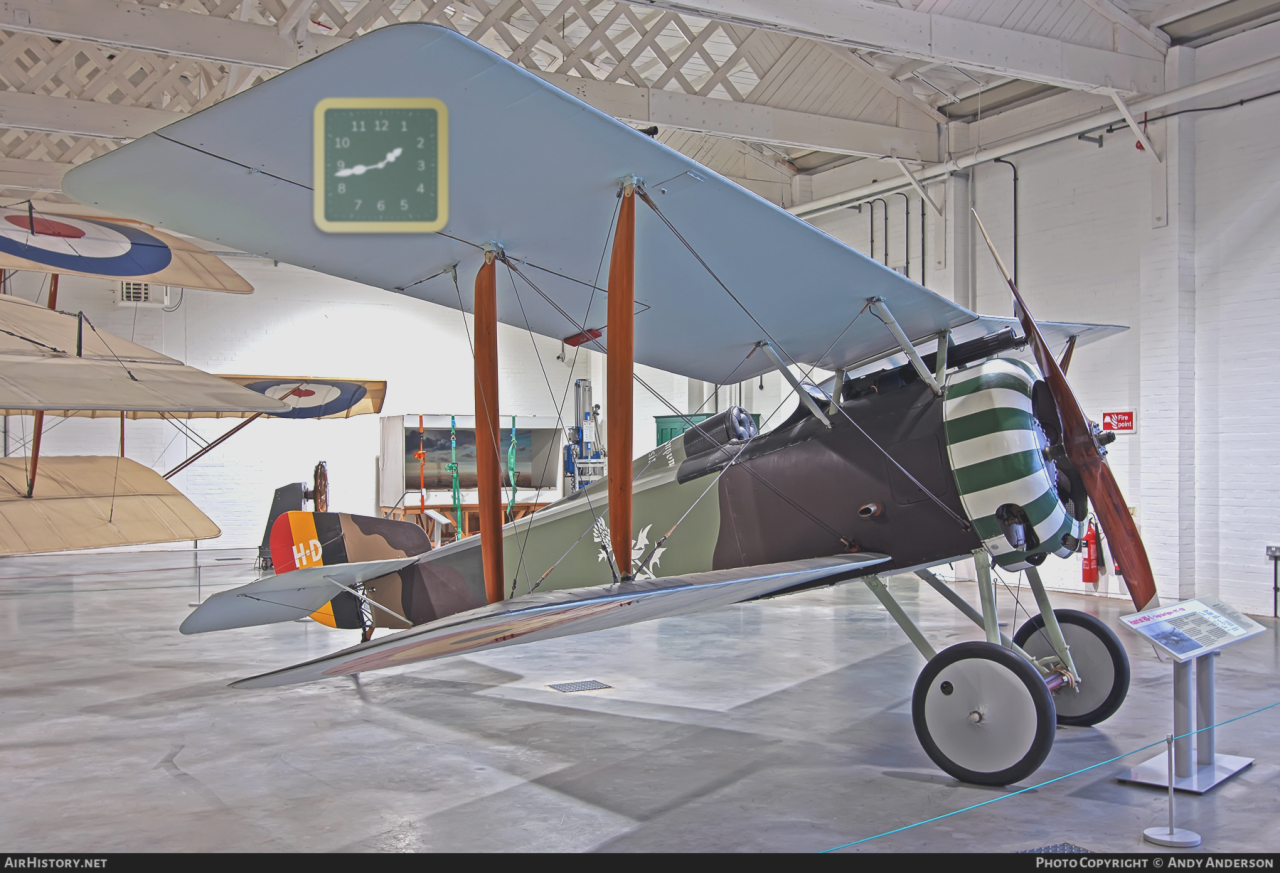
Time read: 1:43
